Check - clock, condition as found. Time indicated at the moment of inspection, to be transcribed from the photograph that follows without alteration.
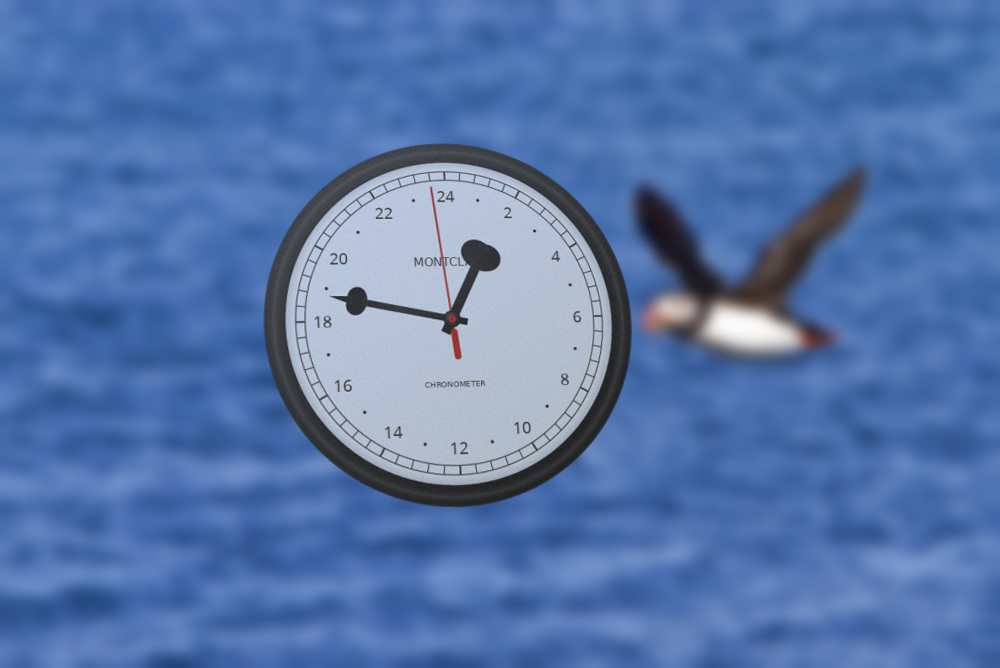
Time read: 1:46:59
